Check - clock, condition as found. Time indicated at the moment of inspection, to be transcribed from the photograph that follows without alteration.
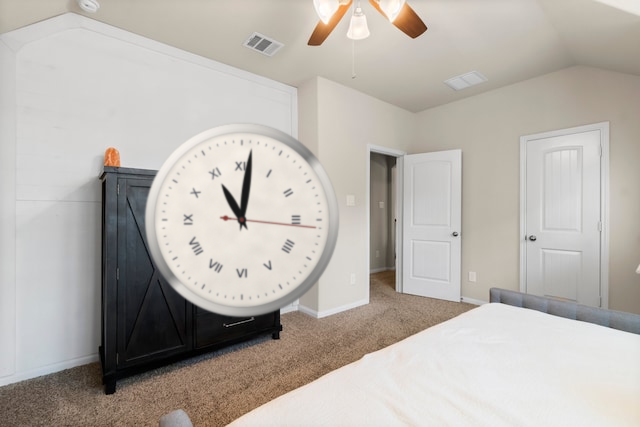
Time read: 11:01:16
